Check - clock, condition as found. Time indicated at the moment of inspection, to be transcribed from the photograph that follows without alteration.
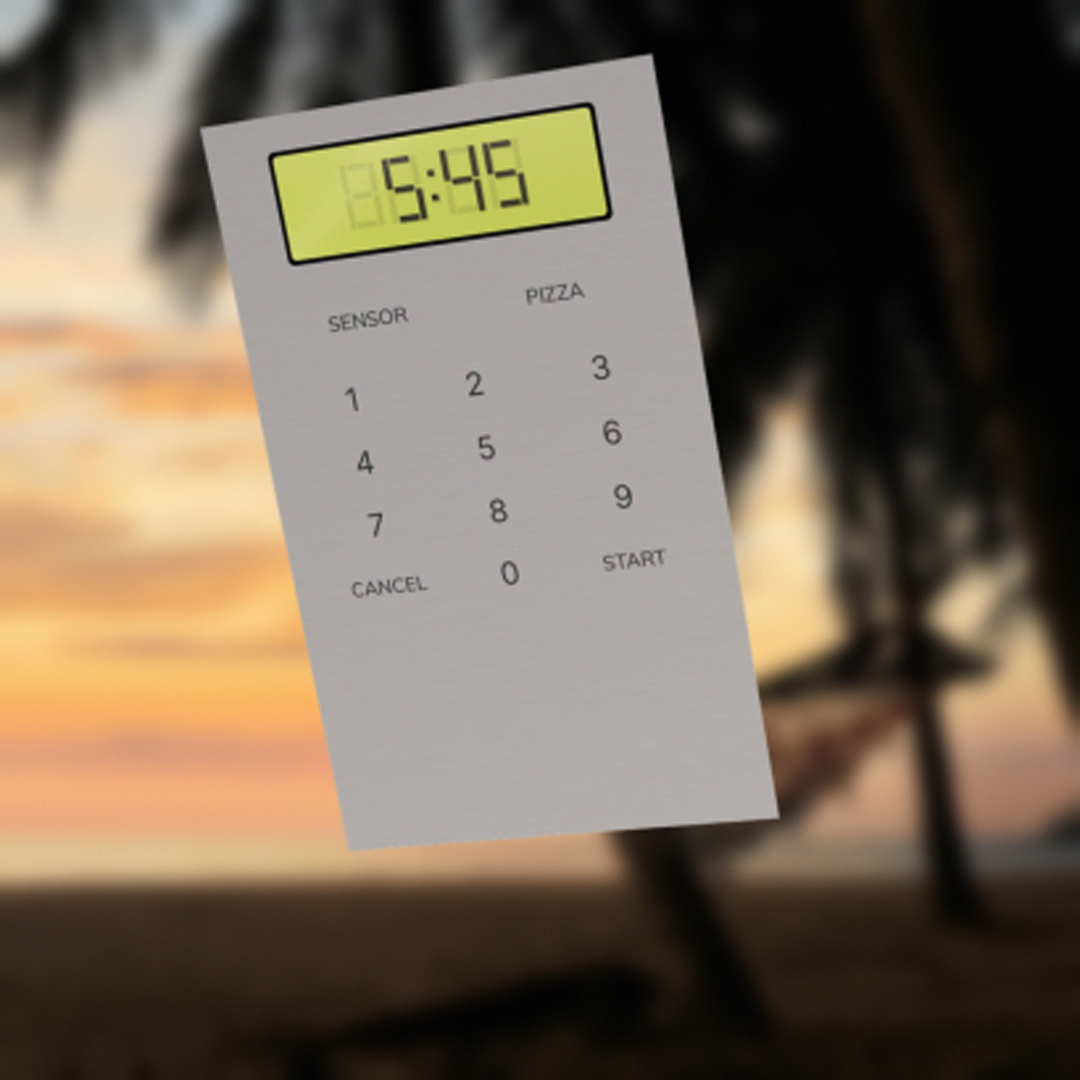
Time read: 5:45
